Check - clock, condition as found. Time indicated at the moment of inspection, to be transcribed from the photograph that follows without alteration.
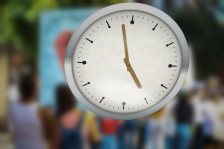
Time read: 4:58
